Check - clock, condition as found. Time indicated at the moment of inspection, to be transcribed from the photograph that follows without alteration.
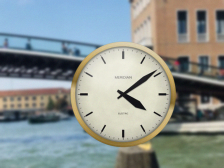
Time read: 4:09
